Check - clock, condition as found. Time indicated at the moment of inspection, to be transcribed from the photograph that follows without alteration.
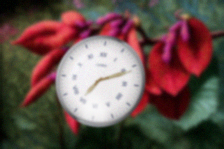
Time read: 7:11
